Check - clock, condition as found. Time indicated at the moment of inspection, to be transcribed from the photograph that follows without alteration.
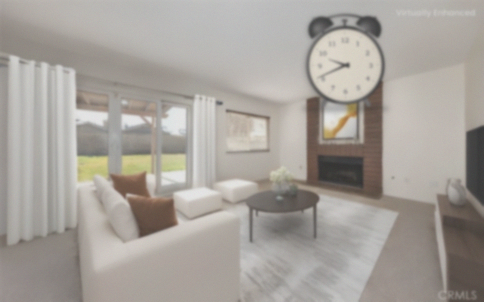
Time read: 9:41
